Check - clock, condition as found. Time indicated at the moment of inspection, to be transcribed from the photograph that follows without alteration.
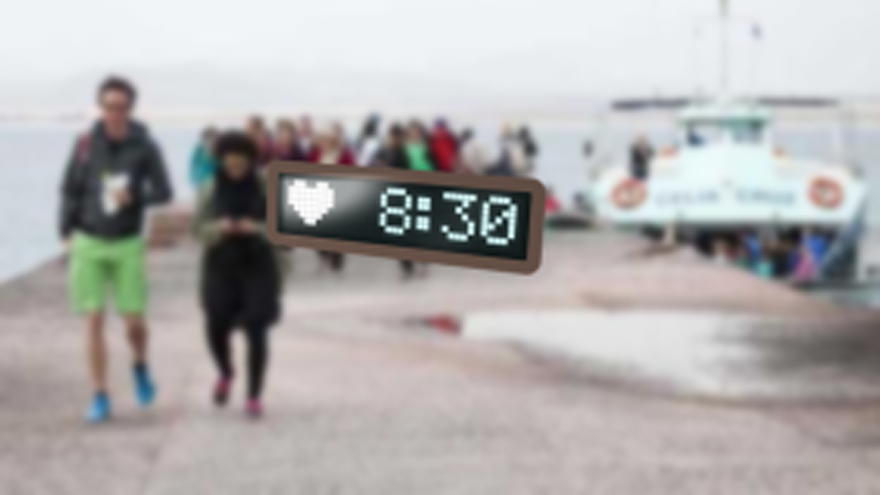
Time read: 8:30
